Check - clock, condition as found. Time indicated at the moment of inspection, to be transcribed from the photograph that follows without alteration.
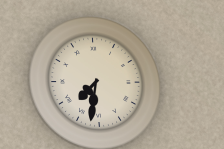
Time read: 7:32
